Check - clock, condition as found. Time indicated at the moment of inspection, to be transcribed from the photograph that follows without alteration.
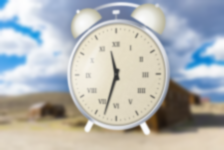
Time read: 11:33
